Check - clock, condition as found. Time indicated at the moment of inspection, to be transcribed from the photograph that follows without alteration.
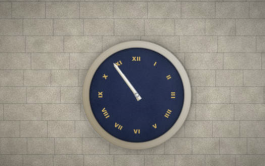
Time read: 10:54
